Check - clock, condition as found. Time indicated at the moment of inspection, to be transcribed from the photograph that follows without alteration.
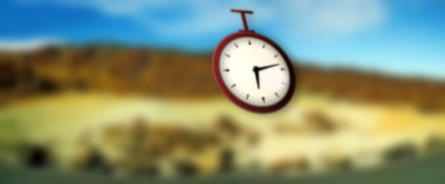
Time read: 6:13
